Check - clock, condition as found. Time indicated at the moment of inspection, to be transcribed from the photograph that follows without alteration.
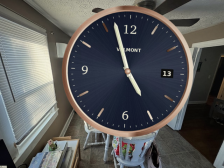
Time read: 4:57
